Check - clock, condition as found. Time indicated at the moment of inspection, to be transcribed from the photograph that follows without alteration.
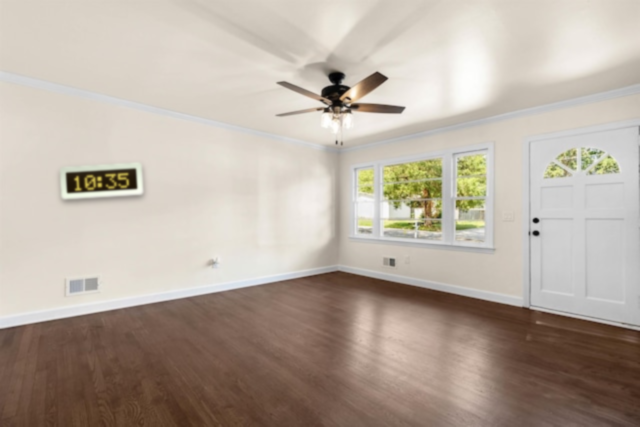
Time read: 10:35
